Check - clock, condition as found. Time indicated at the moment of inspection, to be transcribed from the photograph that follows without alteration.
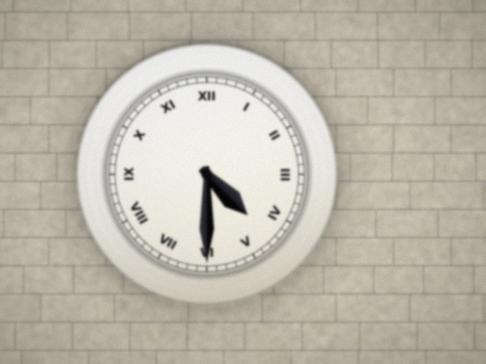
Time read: 4:30
